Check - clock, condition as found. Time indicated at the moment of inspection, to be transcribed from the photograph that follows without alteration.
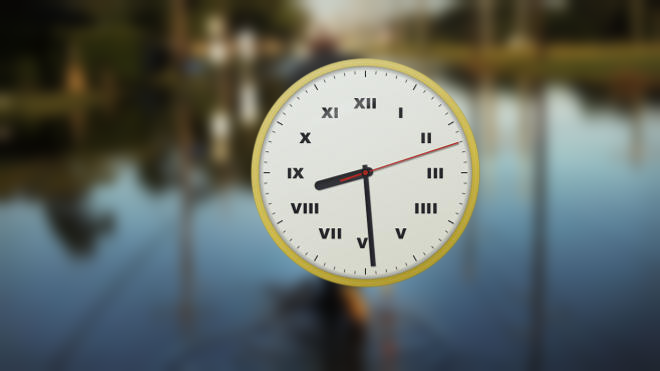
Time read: 8:29:12
